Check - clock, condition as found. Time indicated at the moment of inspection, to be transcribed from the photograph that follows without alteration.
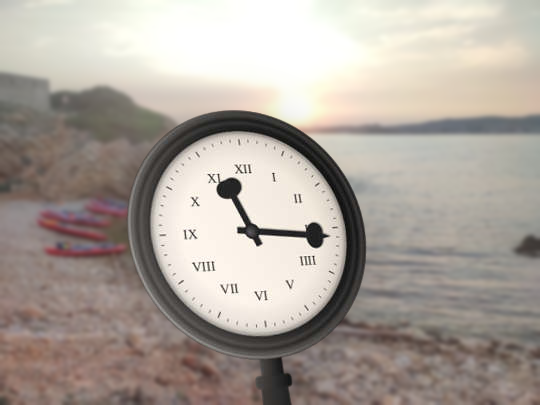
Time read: 11:16
